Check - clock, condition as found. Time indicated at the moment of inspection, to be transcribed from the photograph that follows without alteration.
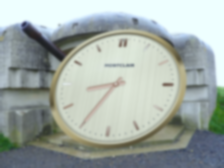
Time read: 8:35
